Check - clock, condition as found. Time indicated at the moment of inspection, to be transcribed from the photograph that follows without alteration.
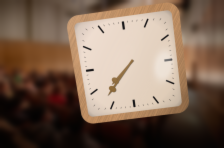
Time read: 7:37
